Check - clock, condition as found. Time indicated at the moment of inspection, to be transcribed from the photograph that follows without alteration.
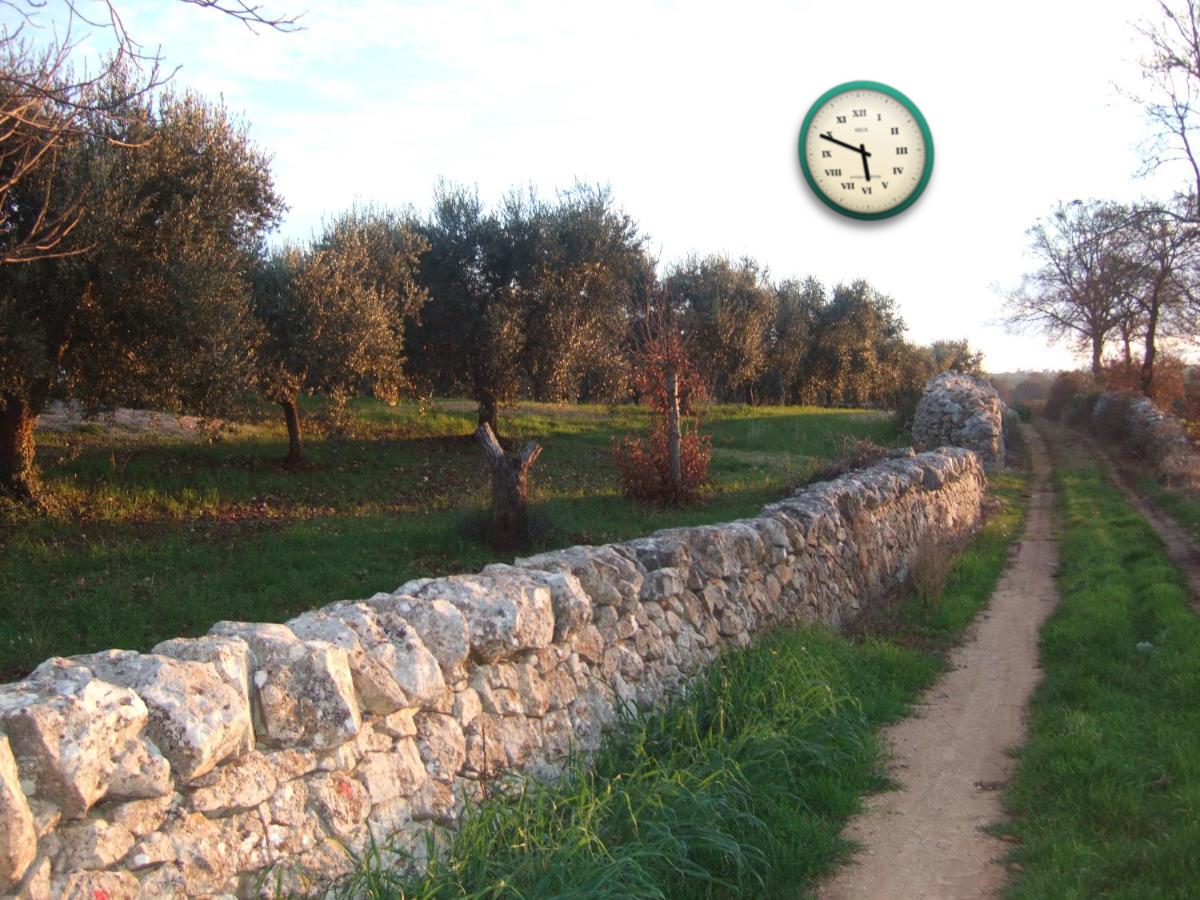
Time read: 5:49
